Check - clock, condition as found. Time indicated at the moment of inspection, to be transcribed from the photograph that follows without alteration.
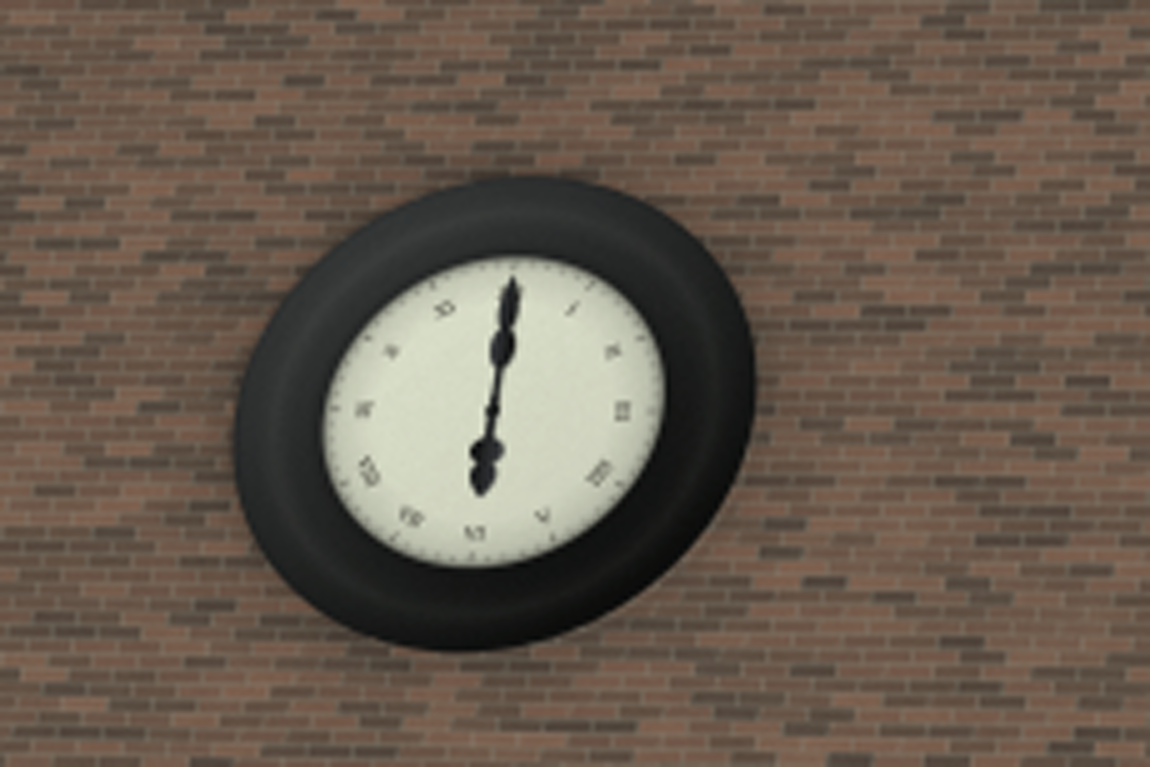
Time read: 6:00
